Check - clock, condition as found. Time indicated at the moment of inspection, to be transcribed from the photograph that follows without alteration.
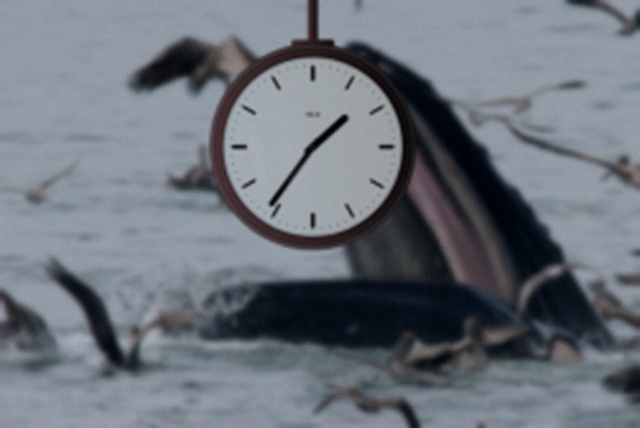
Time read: 1:36
